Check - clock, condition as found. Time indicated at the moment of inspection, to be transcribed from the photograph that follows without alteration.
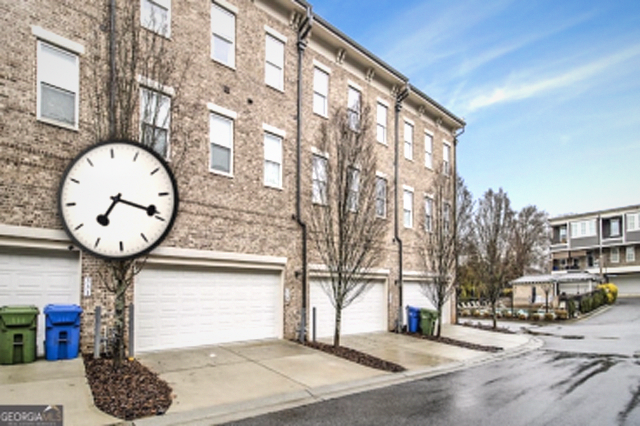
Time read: 7:19
